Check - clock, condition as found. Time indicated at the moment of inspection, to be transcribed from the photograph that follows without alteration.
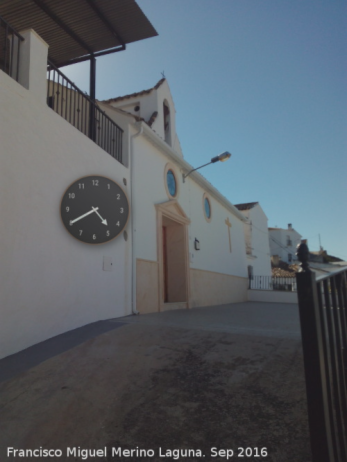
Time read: 4:40
